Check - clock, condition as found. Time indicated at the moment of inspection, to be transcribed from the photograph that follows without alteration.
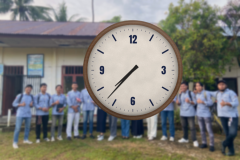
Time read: 7:37
